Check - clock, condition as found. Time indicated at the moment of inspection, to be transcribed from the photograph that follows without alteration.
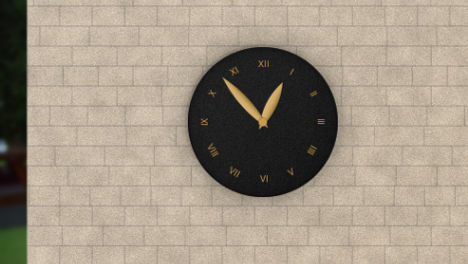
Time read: 12:53
